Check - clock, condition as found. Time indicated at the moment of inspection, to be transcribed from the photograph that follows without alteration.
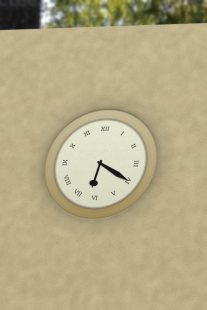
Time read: 6:20
